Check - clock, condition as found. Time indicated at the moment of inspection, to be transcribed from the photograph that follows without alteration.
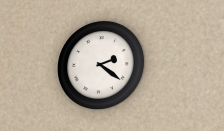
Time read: 2:21
